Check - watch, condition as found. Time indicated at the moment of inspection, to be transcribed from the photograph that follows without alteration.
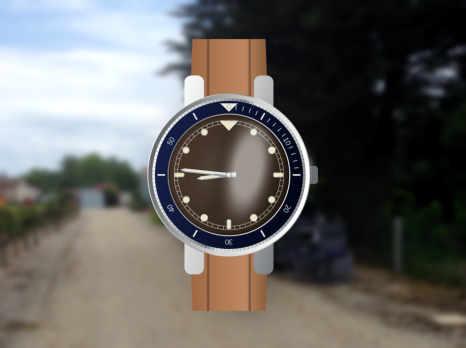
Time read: 8:46
